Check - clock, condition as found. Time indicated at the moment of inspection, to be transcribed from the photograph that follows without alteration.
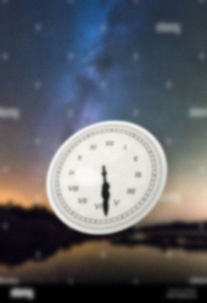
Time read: 5:28
